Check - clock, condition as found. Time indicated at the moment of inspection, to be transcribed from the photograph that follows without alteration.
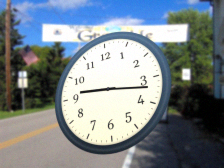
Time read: 9:17
